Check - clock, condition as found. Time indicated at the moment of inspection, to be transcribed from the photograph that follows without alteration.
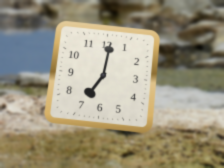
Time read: 7:01
